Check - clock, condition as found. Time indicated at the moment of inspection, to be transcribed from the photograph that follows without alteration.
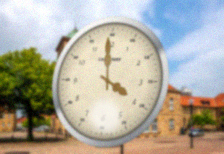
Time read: 3:59
